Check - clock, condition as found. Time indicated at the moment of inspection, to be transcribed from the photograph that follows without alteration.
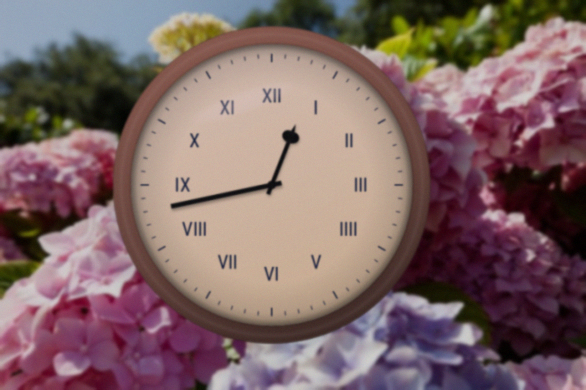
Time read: 12:43
